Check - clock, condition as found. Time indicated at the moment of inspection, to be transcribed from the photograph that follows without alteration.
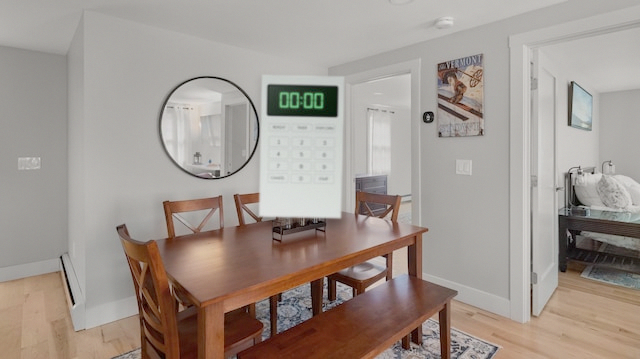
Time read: 0:00
